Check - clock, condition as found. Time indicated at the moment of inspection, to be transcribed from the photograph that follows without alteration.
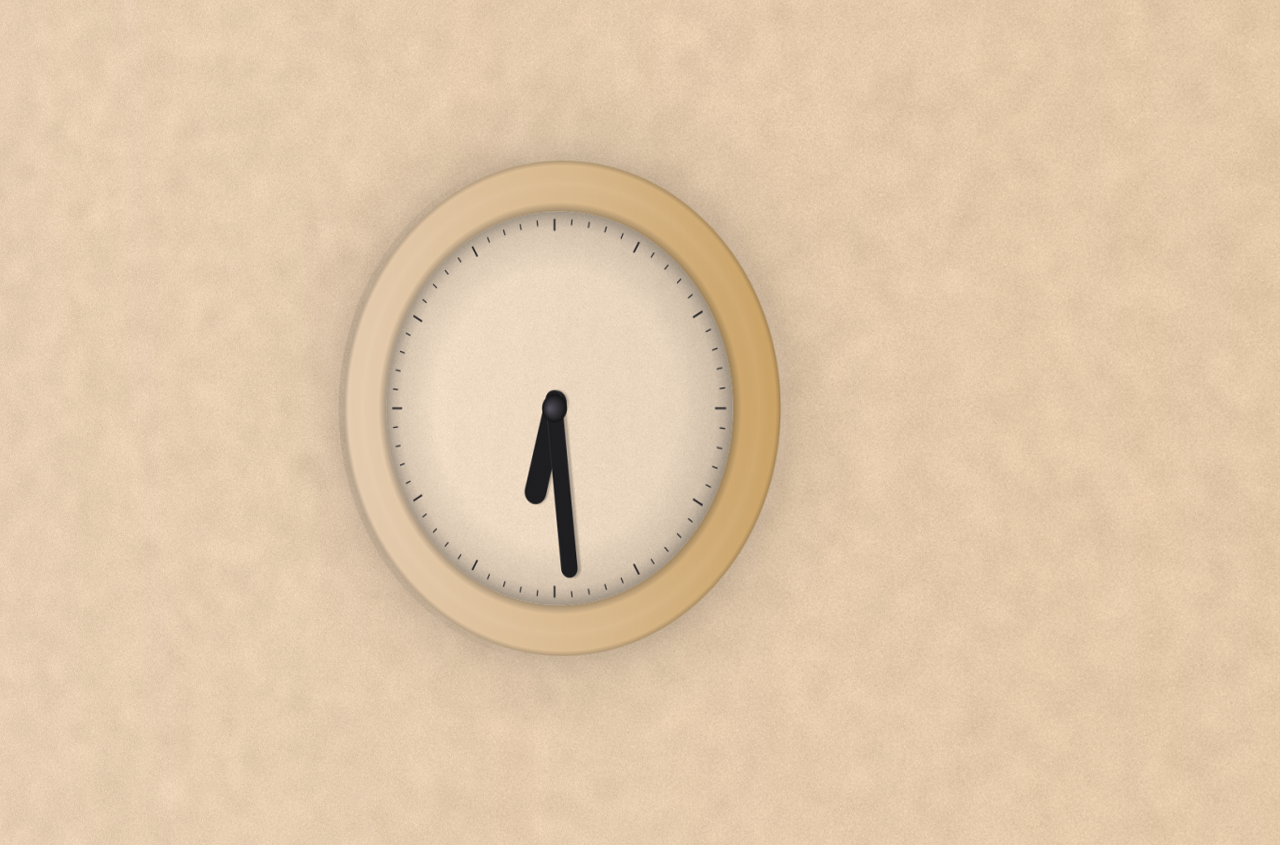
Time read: 6:29
